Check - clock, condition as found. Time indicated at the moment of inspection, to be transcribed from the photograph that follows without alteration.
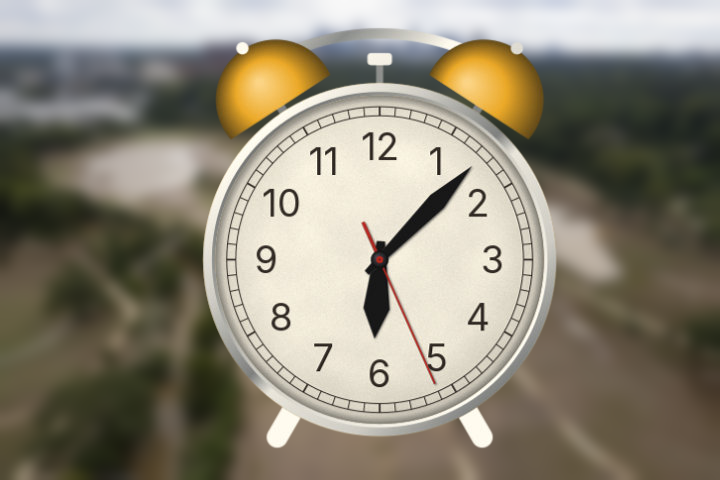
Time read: 6:07:26
